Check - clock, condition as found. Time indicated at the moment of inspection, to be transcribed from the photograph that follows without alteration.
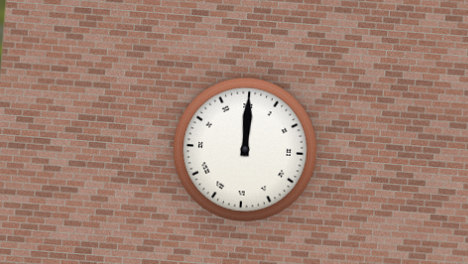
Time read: 12:00
